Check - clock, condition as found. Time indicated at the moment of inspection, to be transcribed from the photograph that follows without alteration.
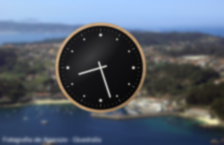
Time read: 8:27
